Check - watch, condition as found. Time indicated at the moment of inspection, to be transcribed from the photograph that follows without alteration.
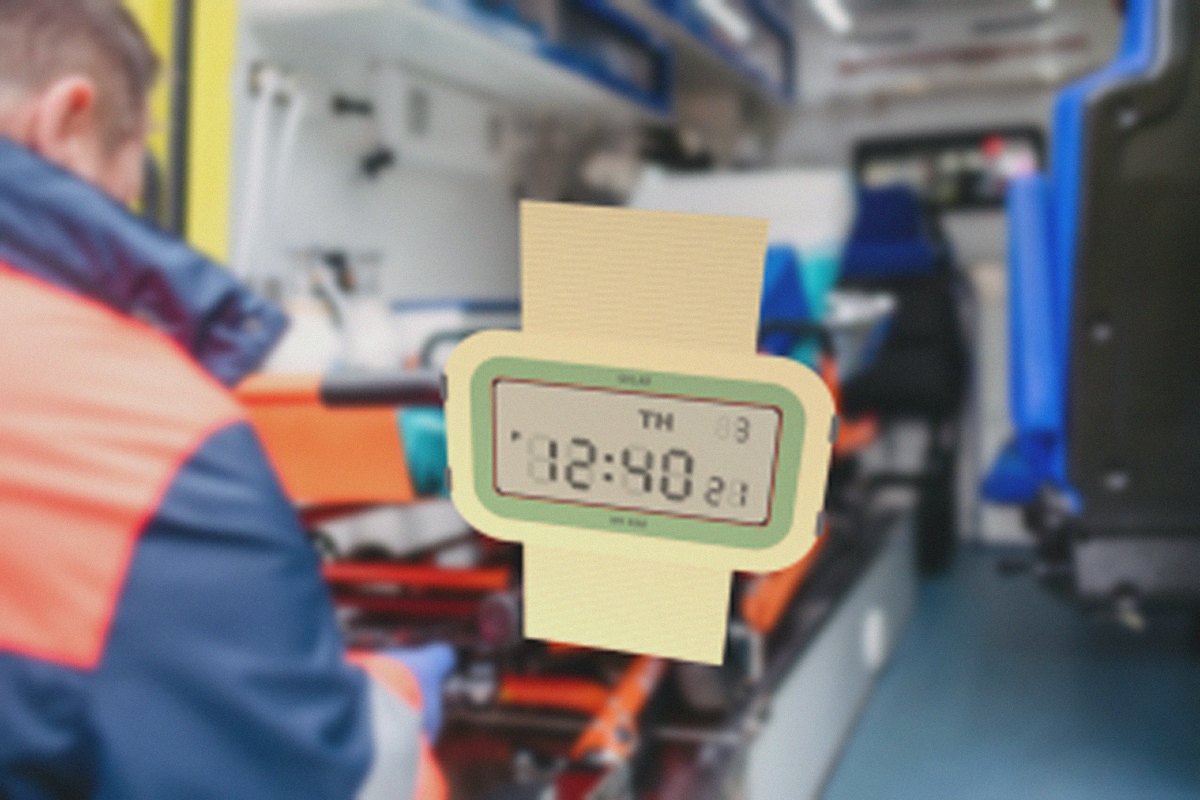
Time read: 12:40:21
